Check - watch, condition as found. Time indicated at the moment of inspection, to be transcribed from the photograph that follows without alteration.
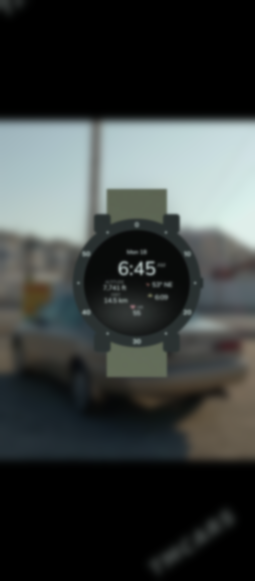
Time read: 6:45
